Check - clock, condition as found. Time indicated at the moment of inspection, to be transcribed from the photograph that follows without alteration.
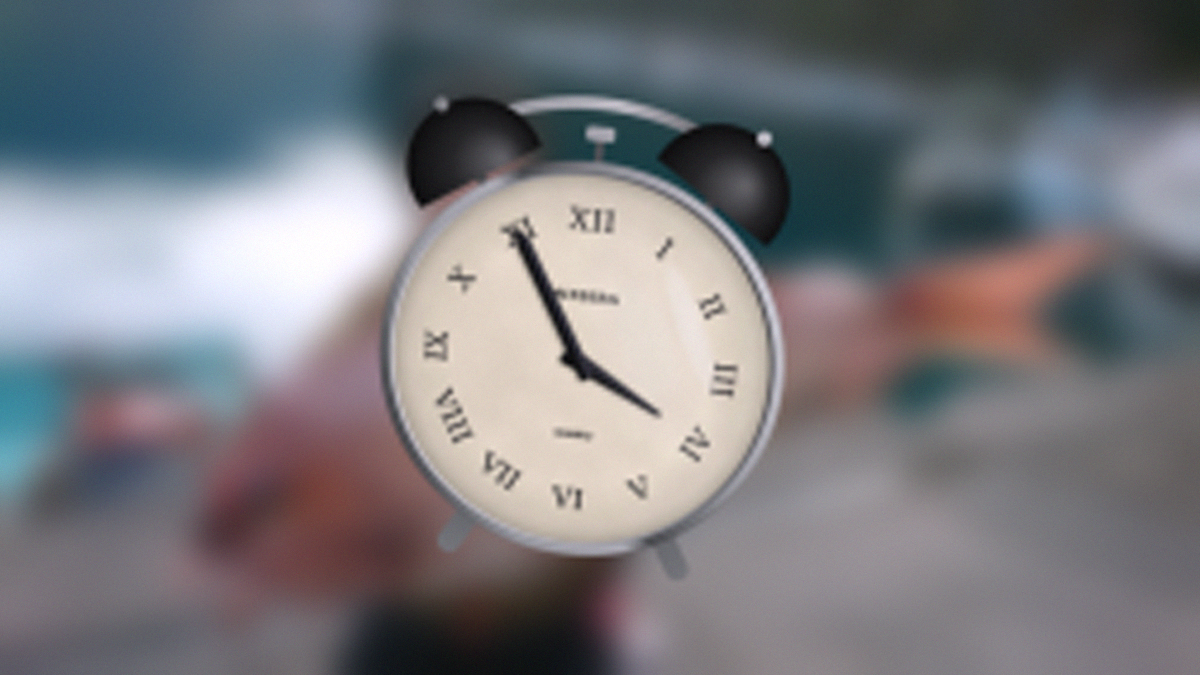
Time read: 3:55
